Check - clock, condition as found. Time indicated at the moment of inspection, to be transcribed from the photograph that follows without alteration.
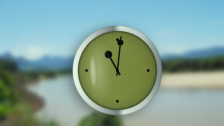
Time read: 11:01
